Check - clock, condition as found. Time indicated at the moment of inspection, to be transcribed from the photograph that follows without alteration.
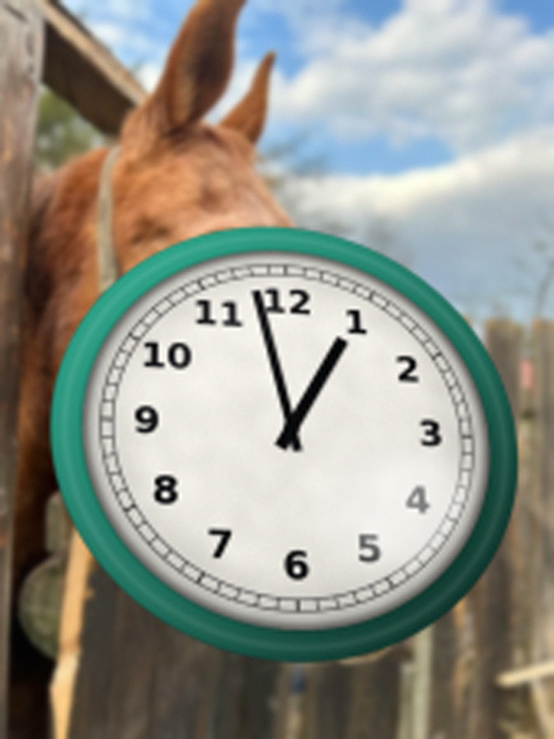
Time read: 12:58
